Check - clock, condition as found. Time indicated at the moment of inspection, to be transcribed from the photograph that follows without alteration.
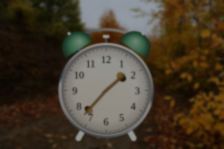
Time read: 1:37
